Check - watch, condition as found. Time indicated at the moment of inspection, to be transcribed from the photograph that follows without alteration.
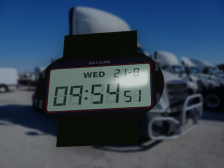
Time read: 9:54:51
